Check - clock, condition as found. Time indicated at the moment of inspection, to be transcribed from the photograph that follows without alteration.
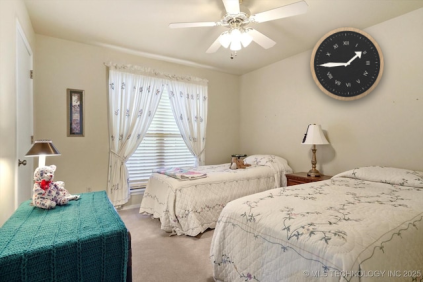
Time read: 1:45
